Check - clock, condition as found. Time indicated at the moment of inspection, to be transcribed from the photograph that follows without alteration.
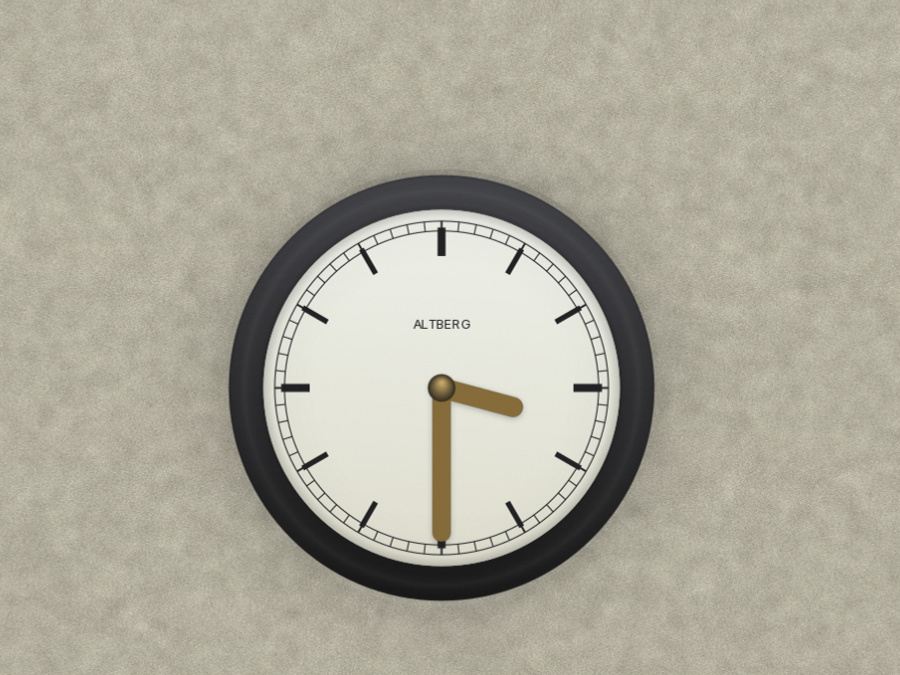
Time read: 3:30
